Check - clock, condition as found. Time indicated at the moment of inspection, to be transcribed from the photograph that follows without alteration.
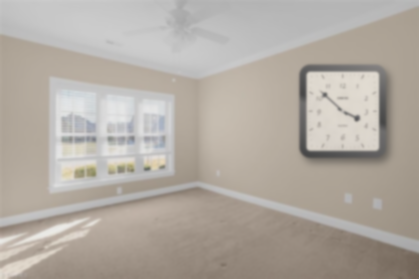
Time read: 3:52
